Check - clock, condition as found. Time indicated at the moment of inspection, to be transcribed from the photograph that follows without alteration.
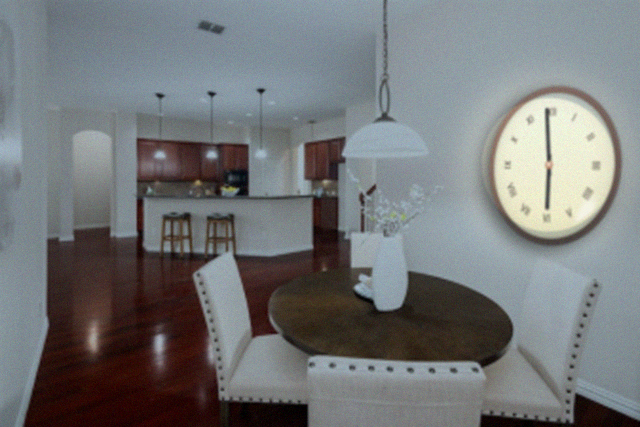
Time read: 5:59
